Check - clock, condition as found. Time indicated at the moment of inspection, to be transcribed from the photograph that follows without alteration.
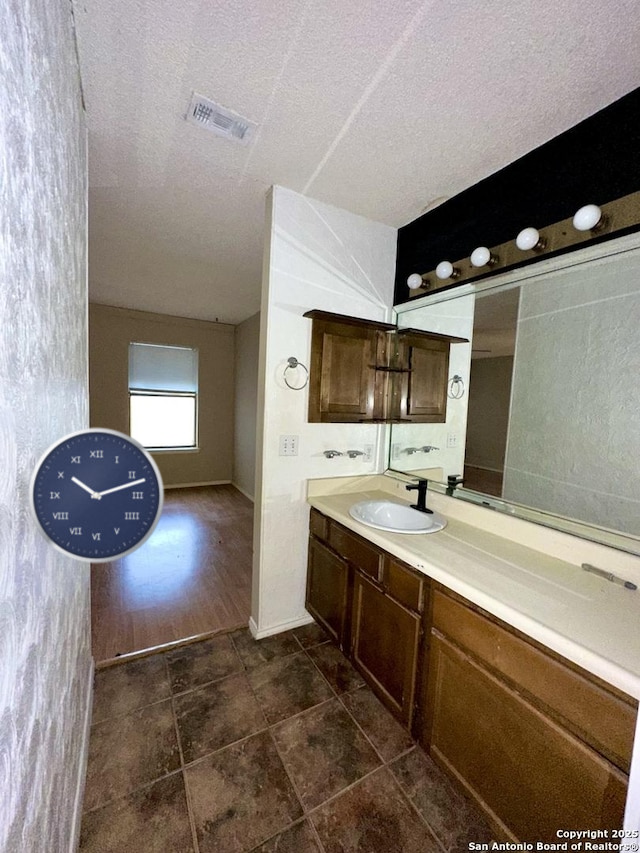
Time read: 10:12
